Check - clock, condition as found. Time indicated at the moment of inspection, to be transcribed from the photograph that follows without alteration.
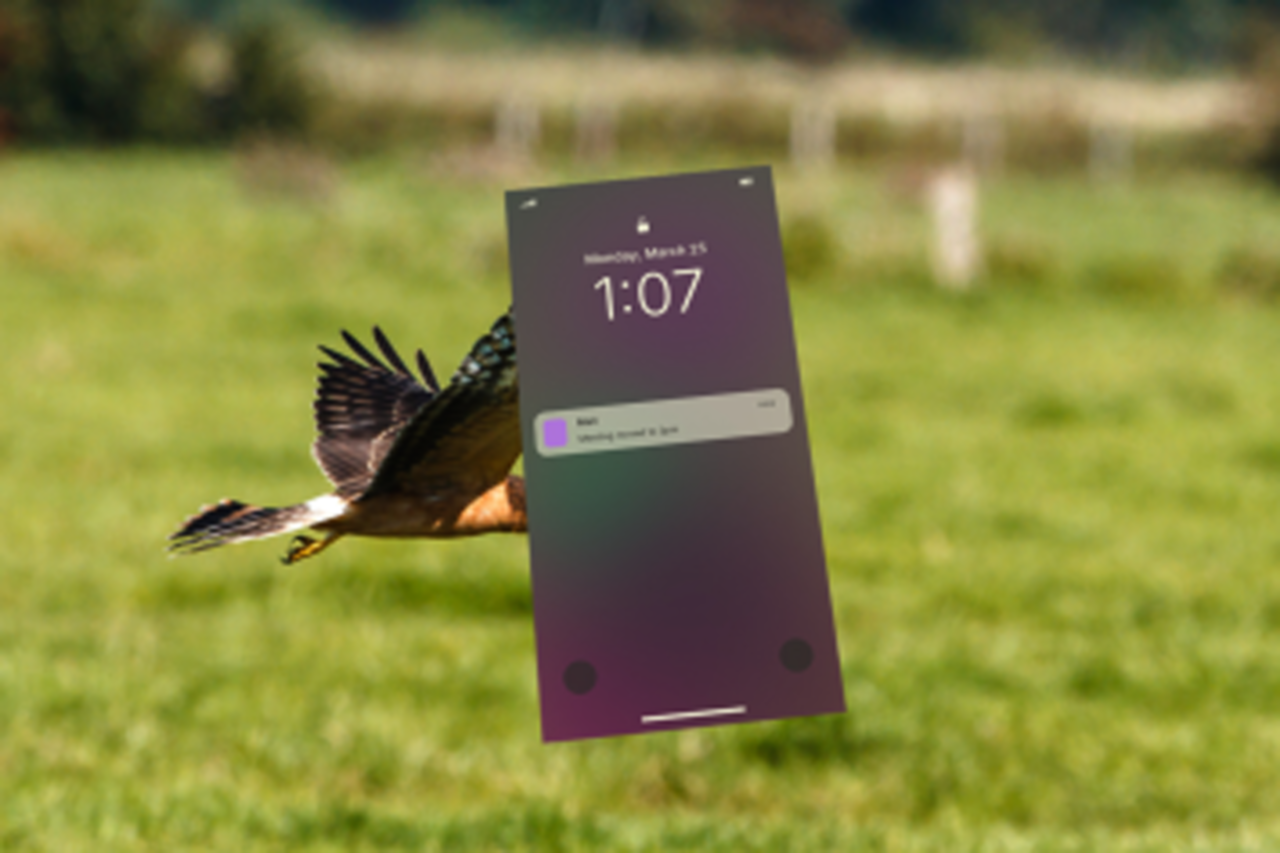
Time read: 1:07
